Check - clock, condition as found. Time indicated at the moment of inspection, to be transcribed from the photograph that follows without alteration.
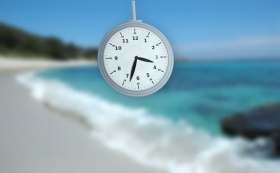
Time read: 3:33
